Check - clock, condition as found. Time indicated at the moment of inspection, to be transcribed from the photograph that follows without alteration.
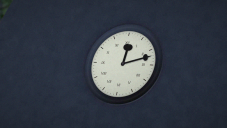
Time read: 12:12
